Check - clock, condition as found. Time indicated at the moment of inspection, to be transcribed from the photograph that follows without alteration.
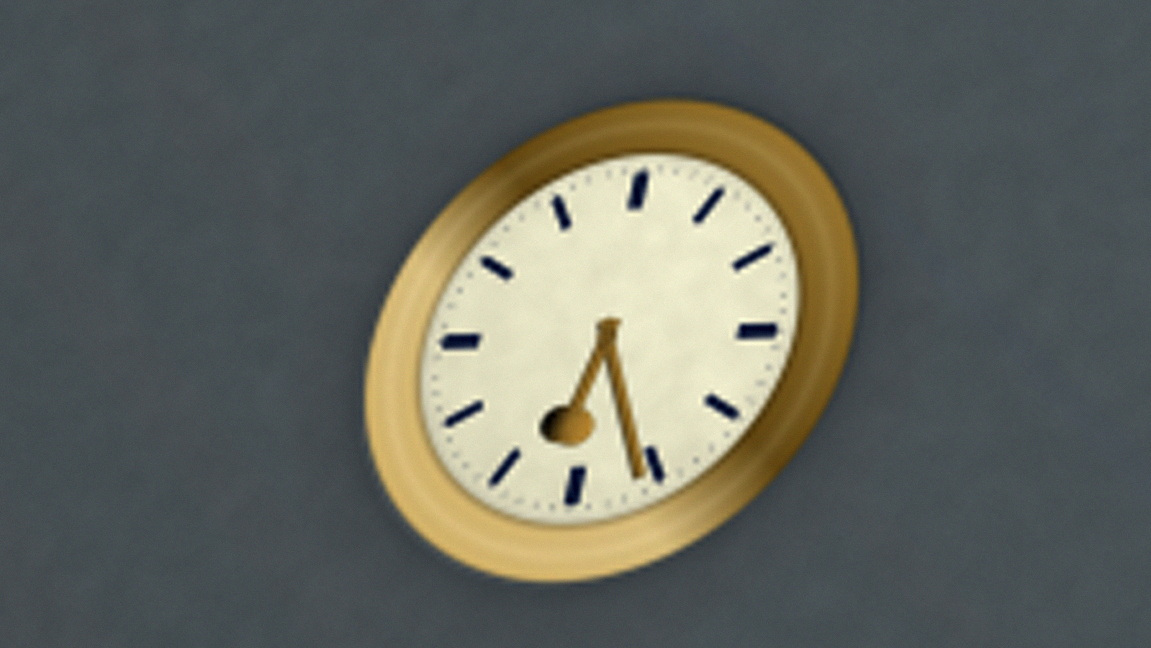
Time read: 6:26
